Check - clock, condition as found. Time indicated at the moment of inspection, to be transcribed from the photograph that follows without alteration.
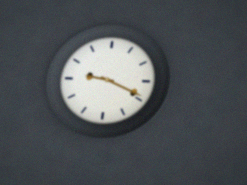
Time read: 9:19
